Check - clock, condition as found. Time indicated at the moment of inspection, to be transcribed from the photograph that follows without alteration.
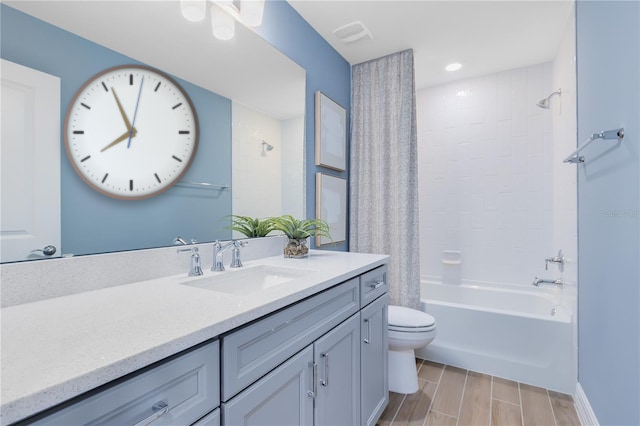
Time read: 7:56:02
